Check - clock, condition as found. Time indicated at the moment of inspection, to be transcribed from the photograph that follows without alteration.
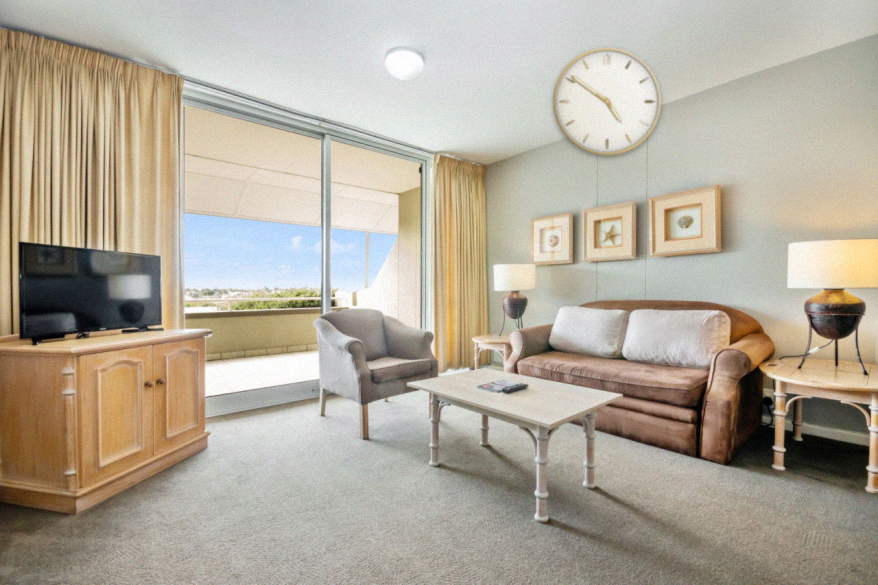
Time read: 4:51
